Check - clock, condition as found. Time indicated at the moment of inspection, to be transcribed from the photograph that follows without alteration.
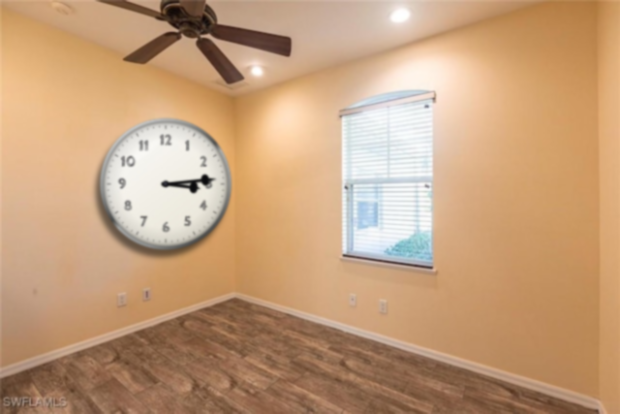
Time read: 3:14
